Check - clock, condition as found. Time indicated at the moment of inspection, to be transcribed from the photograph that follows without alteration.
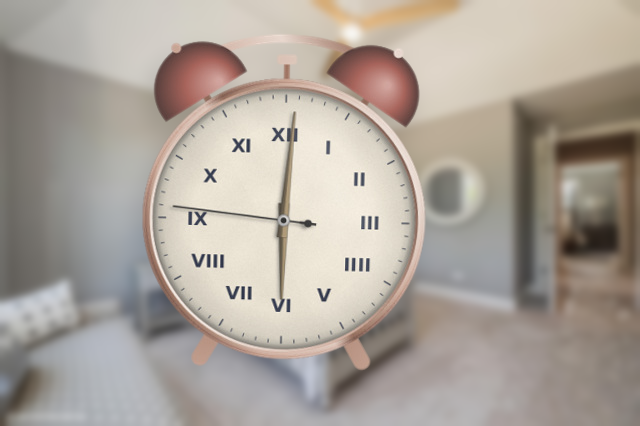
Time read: 6:00:46
